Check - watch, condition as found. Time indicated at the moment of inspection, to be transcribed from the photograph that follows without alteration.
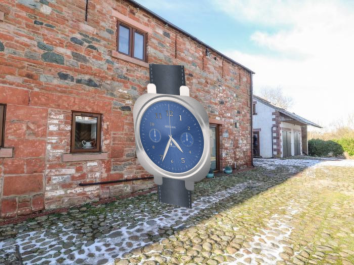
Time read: 4:34
